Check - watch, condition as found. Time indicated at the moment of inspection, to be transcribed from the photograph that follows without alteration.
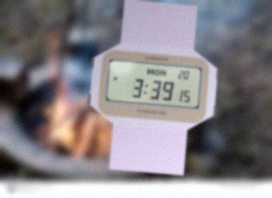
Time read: 3:39:15
